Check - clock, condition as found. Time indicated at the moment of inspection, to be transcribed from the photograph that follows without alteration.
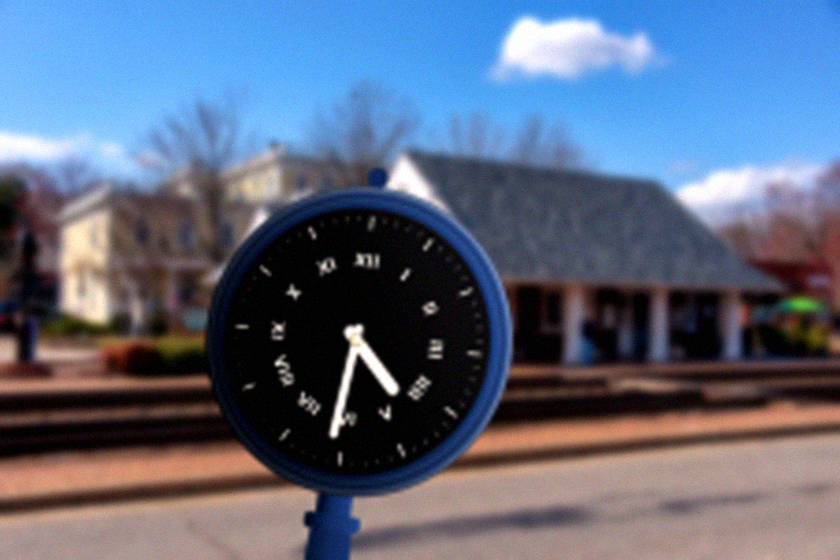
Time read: 4:31
